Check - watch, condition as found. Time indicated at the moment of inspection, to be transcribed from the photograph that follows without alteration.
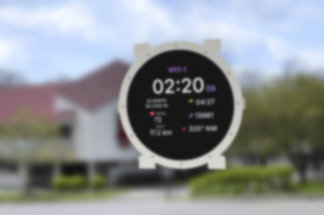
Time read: 2:20
